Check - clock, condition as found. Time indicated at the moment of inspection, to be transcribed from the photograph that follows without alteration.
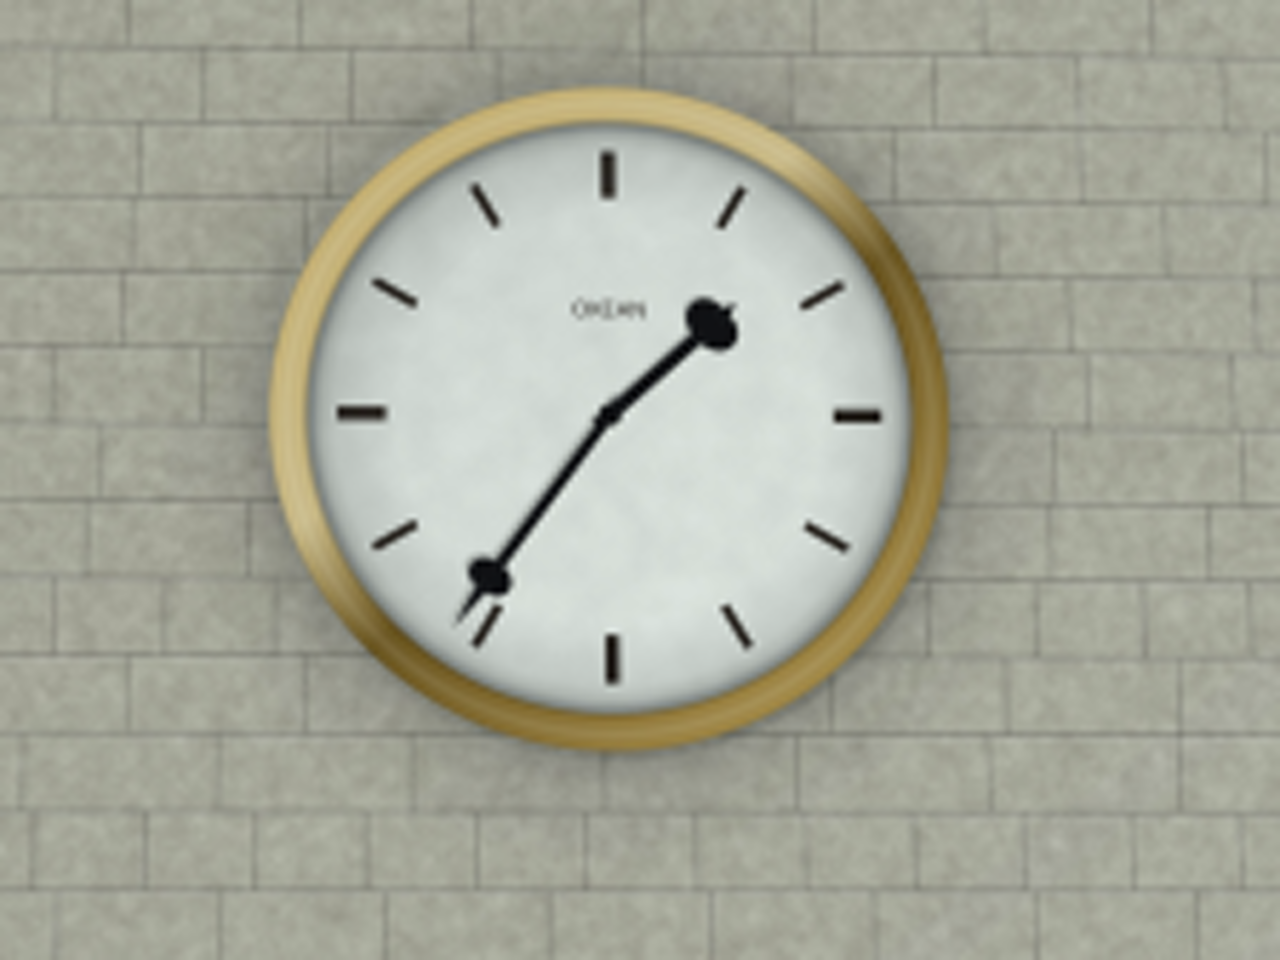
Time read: 1:36
